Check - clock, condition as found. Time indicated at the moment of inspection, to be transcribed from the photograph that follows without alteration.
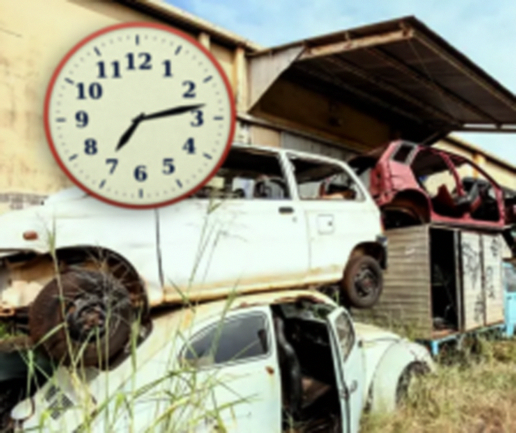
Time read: 7:13
